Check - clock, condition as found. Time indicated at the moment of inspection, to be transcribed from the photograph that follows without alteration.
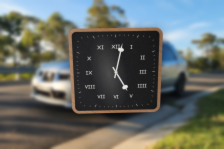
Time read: 5:02
